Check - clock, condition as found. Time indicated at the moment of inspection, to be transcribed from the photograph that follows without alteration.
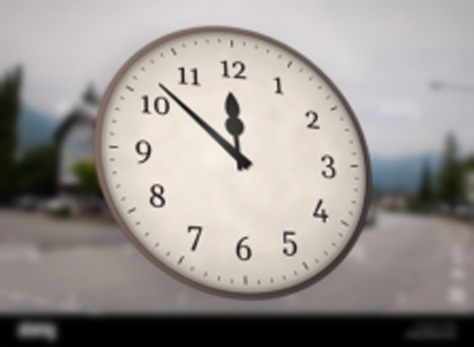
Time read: 11:52
